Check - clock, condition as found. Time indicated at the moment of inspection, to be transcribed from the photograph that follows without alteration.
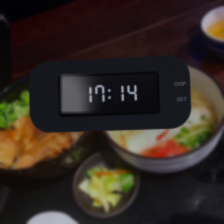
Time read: 17:14
